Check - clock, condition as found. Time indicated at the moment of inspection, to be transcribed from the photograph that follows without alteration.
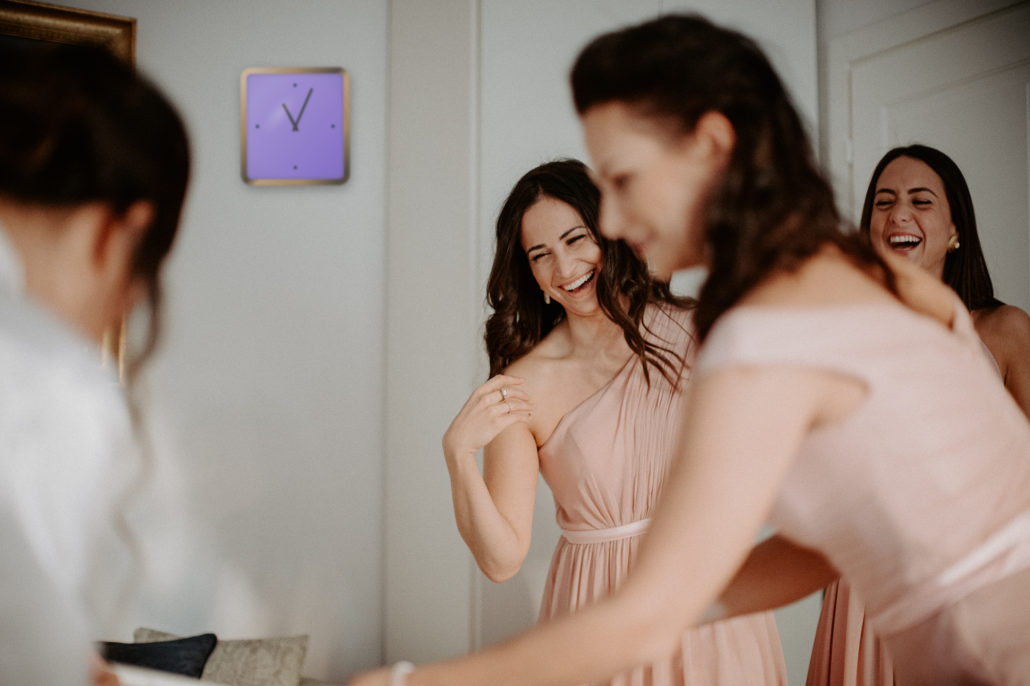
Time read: 11:04
